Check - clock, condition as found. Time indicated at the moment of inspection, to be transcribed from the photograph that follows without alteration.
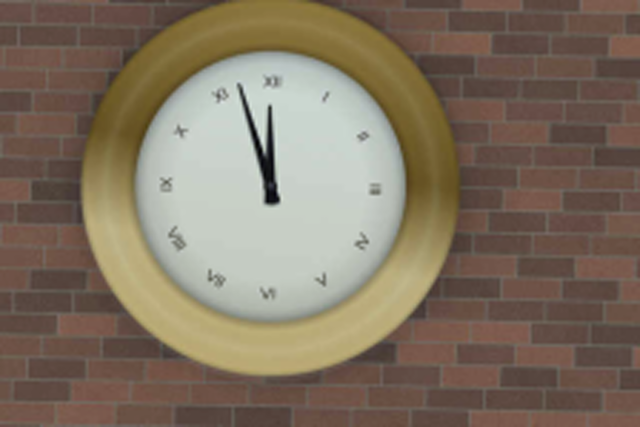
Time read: 11:57
